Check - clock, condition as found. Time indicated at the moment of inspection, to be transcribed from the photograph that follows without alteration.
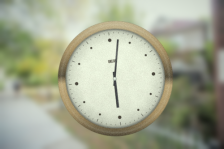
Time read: 6:02
